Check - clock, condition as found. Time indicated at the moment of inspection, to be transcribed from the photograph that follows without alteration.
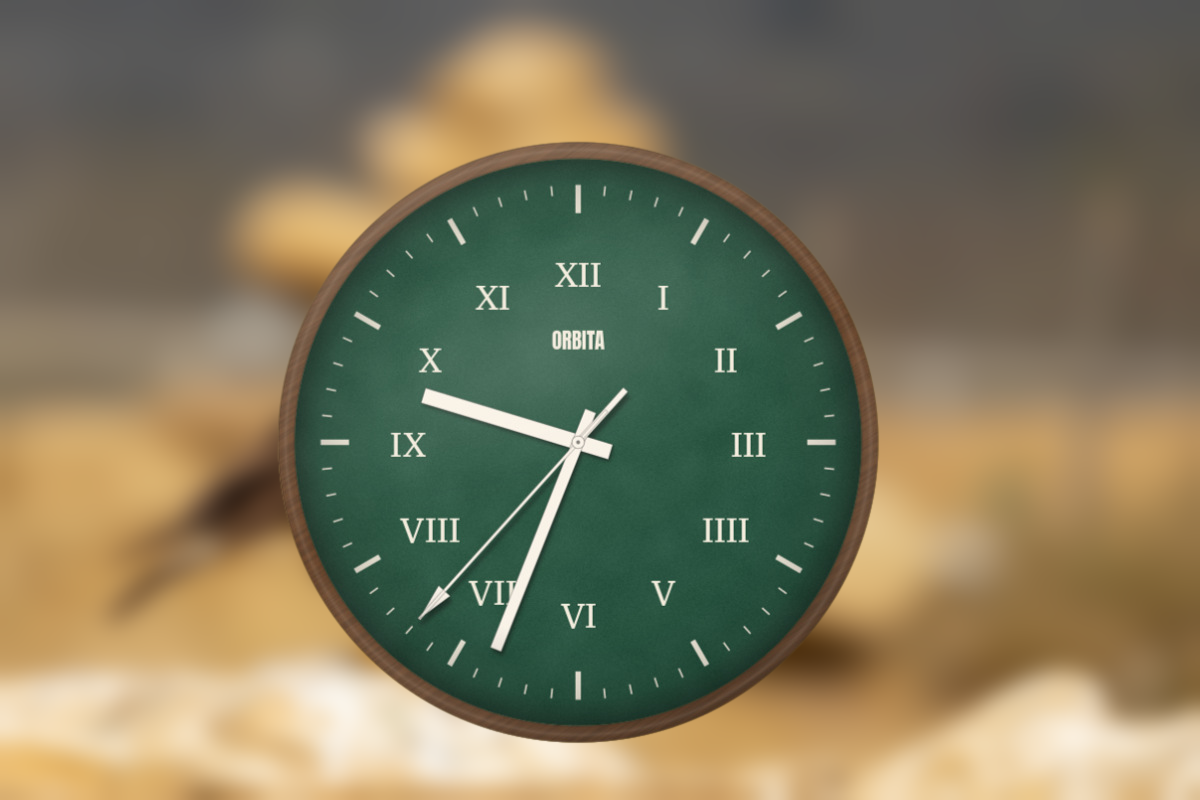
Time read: 9:33:37
